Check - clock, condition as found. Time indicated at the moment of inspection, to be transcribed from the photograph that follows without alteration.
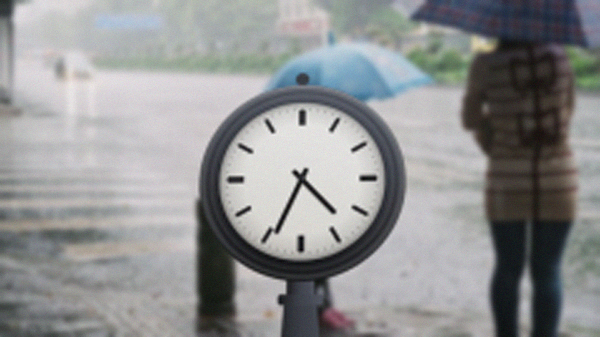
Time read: 4:34
